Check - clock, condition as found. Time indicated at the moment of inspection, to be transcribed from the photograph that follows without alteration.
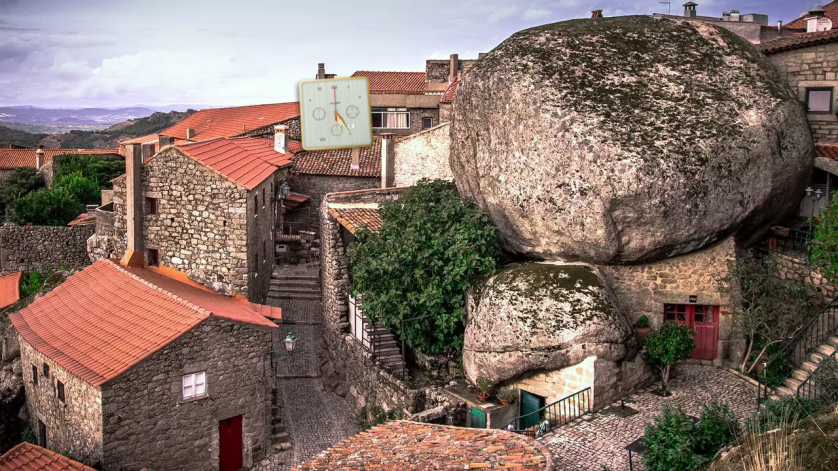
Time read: 5:25
